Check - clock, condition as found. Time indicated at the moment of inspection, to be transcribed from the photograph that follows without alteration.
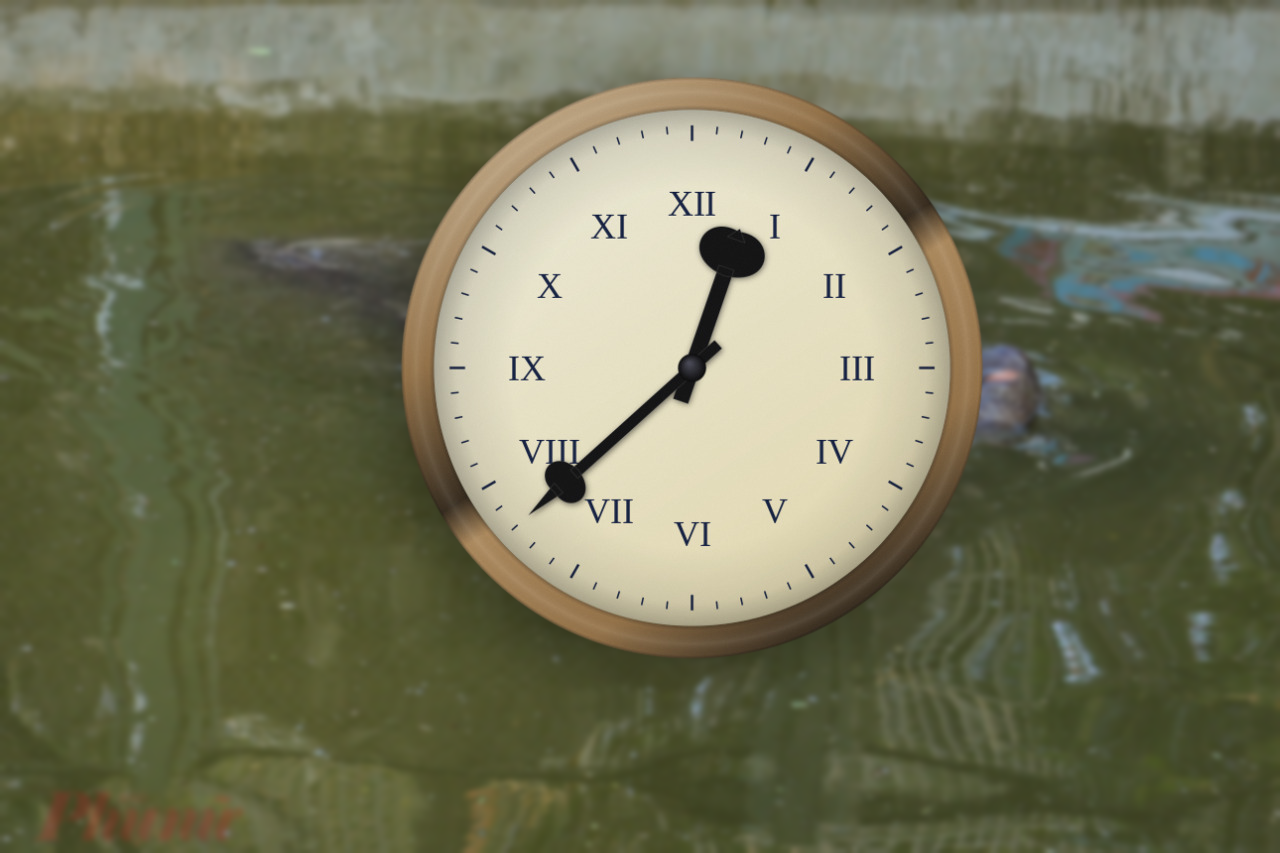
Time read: 12:38
